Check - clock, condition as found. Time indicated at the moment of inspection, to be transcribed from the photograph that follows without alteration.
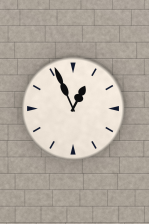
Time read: 12:56
